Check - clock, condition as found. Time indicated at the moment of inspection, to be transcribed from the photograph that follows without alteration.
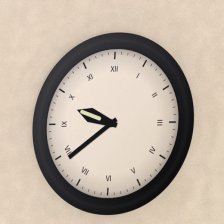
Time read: 9:39
